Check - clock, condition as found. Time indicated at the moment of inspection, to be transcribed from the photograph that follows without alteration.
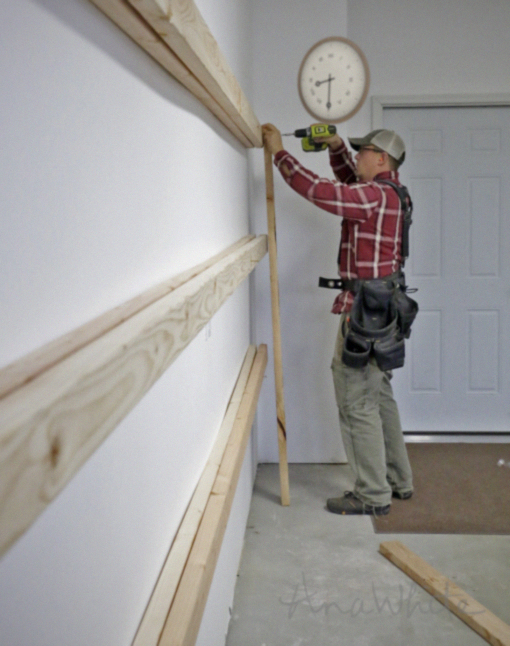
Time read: 8:30
